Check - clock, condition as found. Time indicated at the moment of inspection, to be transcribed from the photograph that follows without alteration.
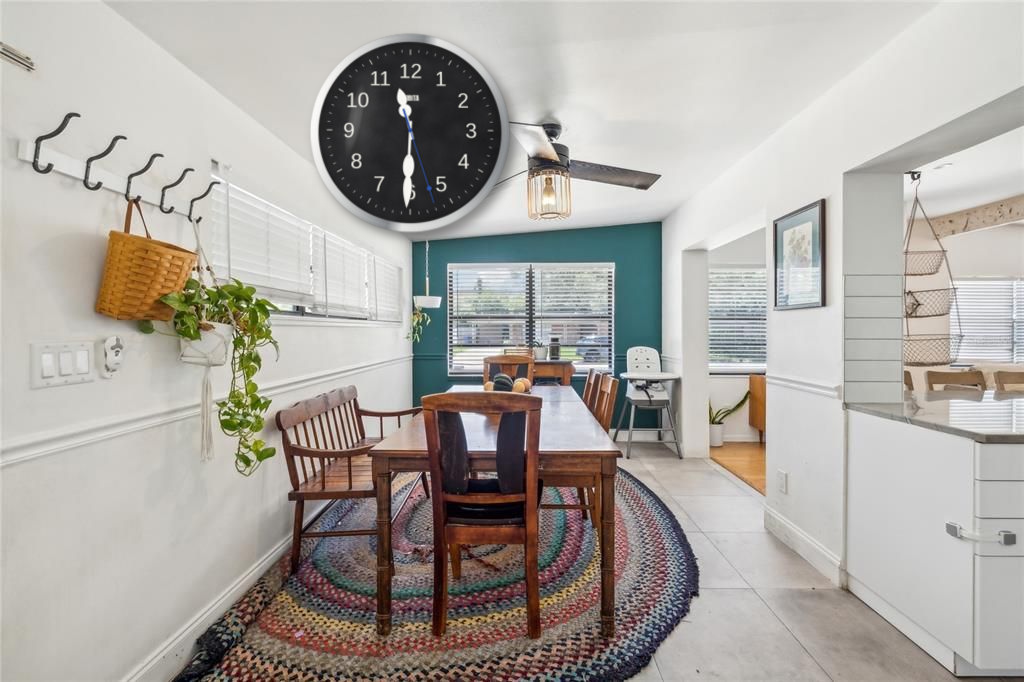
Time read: 11:30:27
